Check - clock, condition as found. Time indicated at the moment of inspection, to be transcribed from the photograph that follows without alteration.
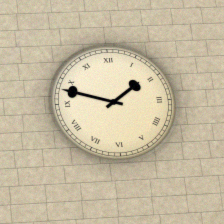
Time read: 1:48
